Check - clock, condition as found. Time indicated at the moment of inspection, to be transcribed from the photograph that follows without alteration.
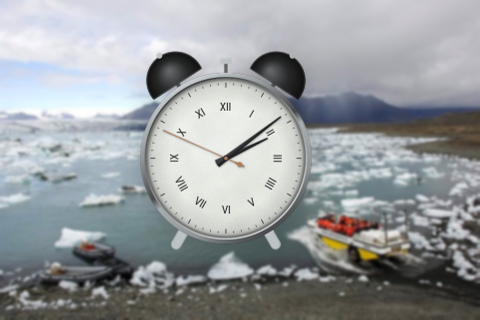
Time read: 2:08:49
